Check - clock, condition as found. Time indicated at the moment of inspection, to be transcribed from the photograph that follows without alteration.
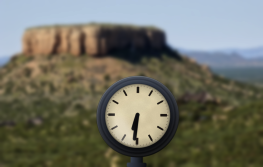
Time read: 6:31
